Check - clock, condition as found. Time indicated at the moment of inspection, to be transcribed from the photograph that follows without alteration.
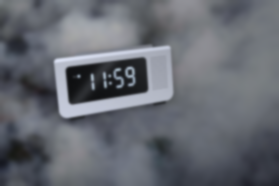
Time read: 11:59
